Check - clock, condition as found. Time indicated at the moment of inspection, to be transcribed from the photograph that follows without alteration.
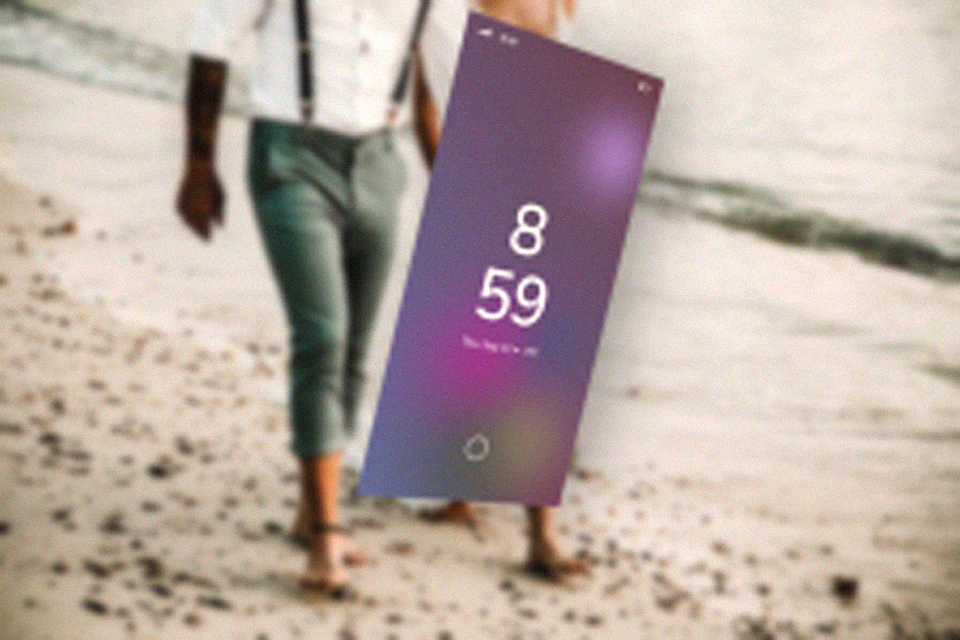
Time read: 8:59
